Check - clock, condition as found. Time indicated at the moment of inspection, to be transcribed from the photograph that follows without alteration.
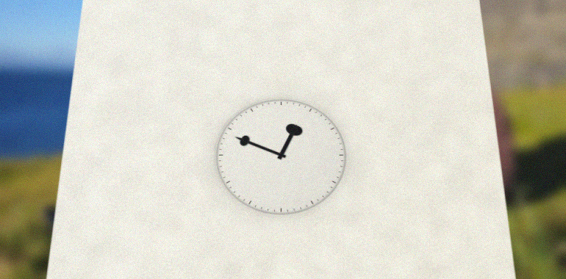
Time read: 12:49
